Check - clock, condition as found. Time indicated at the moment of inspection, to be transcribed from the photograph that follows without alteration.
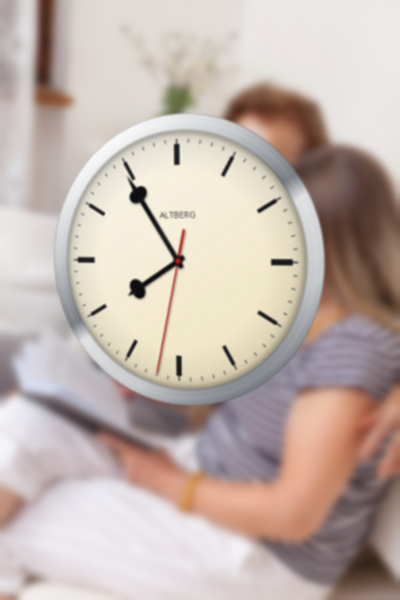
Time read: 7:54:32
